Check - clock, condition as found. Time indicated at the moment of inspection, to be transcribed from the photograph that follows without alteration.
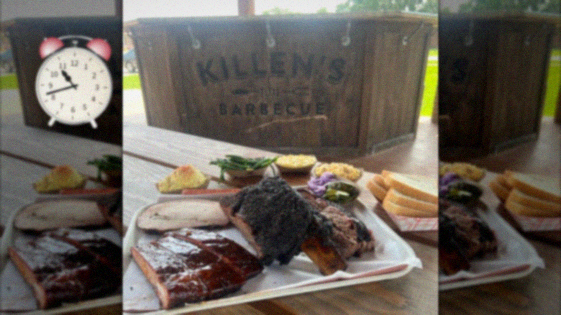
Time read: 10:42
